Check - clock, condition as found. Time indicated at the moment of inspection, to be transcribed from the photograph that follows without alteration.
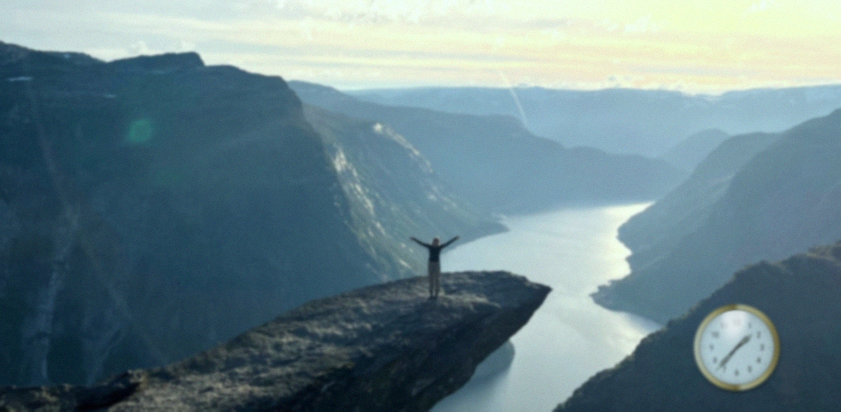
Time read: 1:37
